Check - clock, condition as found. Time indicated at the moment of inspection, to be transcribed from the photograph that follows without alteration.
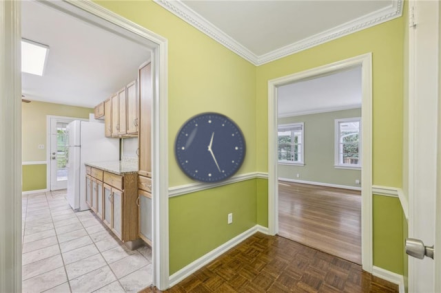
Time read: 12:26
